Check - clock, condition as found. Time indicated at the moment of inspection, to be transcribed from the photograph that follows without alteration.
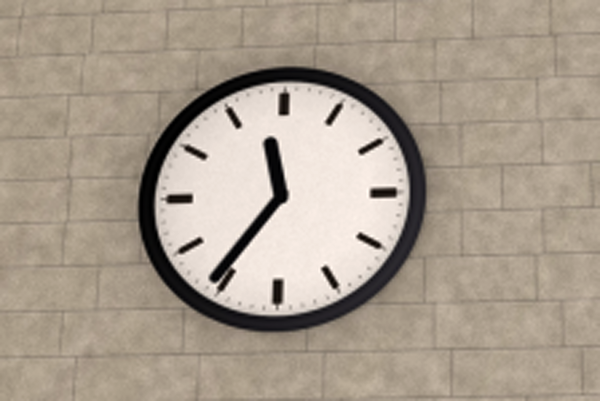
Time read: 11:36
